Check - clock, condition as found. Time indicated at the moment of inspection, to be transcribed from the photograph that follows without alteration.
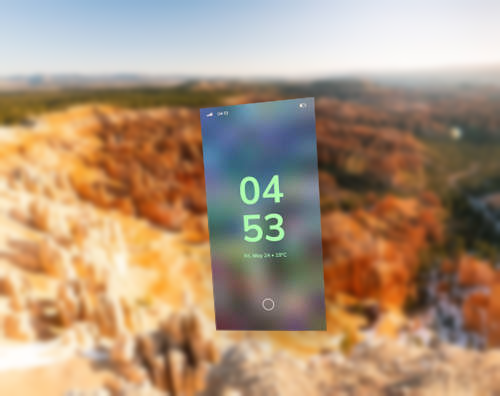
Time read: 4:53
